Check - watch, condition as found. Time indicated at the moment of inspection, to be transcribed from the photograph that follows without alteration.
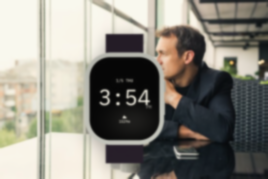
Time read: 3:54
